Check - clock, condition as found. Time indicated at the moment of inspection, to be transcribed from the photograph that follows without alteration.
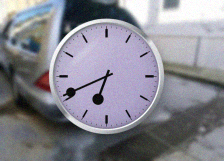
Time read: 6:41
